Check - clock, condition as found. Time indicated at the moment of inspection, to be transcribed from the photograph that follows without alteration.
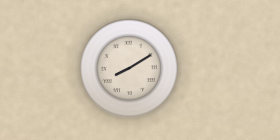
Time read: 8:10
